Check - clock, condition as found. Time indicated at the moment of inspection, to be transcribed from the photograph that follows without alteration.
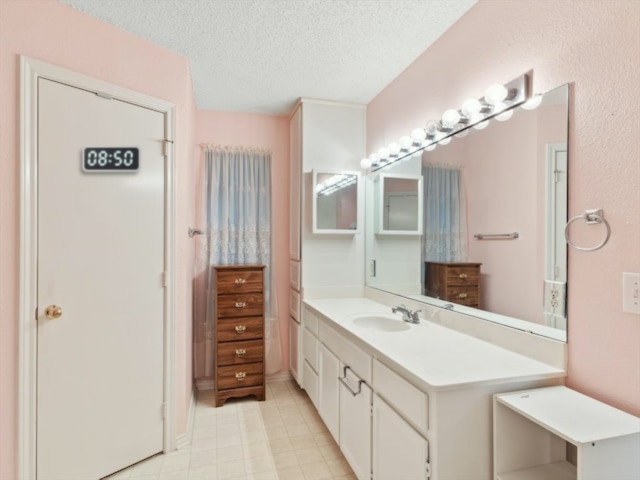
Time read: 8:50
